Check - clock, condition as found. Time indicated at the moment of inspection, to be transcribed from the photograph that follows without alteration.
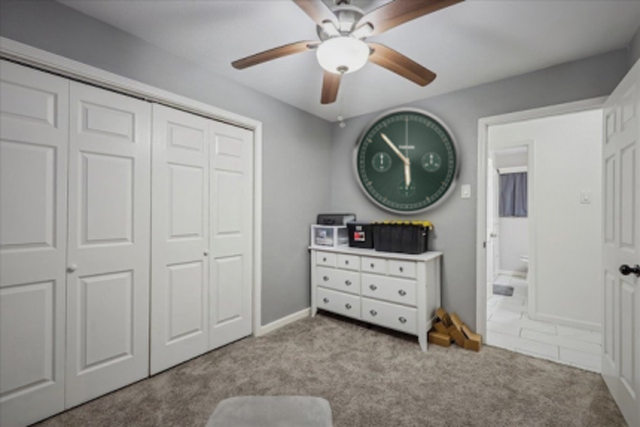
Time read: 5:53
